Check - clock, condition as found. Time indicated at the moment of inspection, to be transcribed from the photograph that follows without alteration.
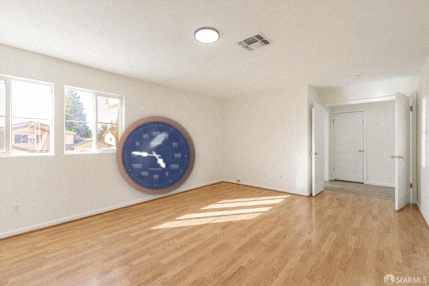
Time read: 4:46
